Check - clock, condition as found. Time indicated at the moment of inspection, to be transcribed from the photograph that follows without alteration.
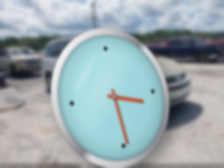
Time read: 3:29
